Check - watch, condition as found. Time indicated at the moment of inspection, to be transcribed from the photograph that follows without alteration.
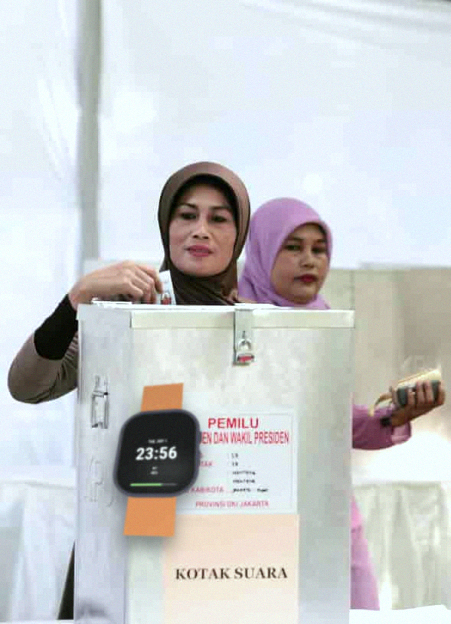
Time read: 23:56
